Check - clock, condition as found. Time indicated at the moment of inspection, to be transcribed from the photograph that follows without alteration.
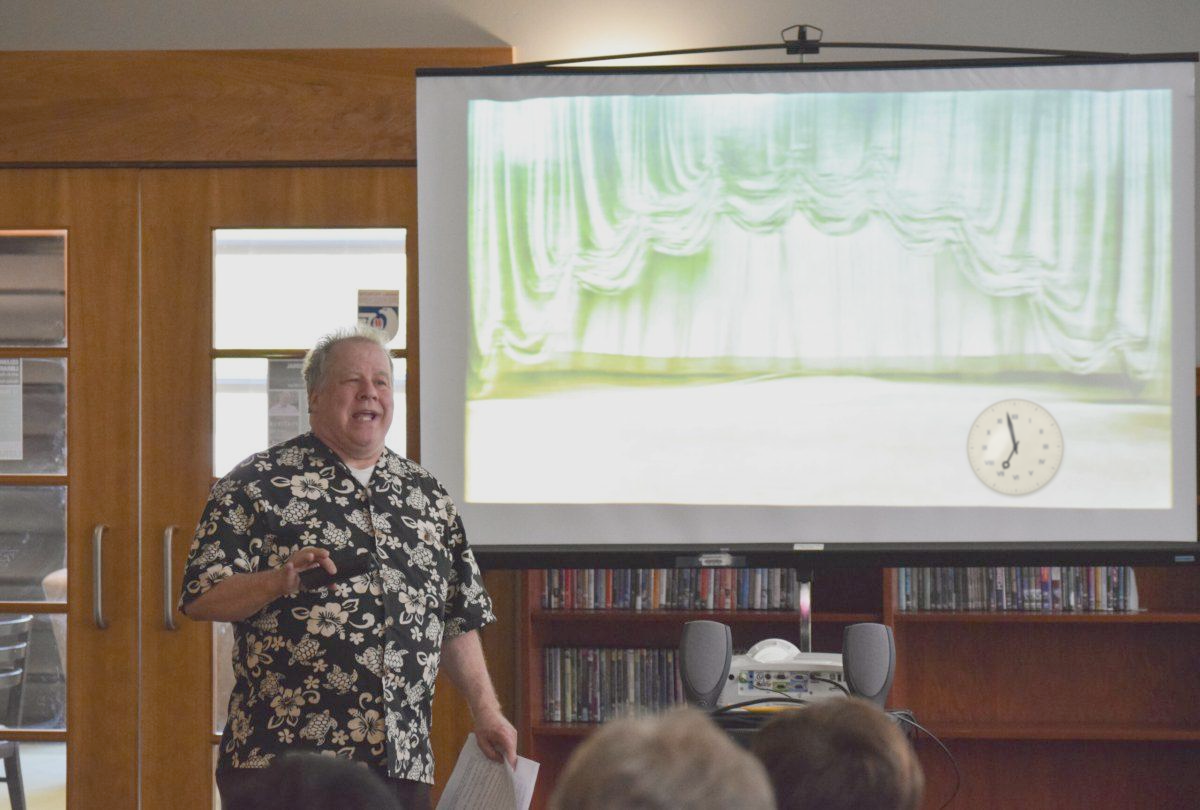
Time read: 6:58
